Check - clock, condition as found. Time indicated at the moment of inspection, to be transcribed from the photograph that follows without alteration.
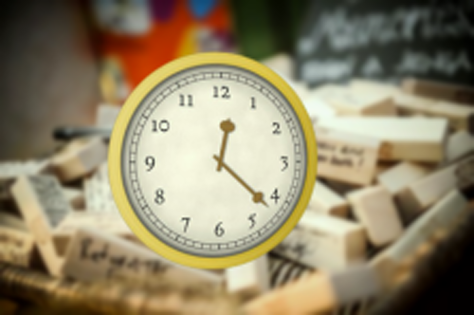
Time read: 12:22
